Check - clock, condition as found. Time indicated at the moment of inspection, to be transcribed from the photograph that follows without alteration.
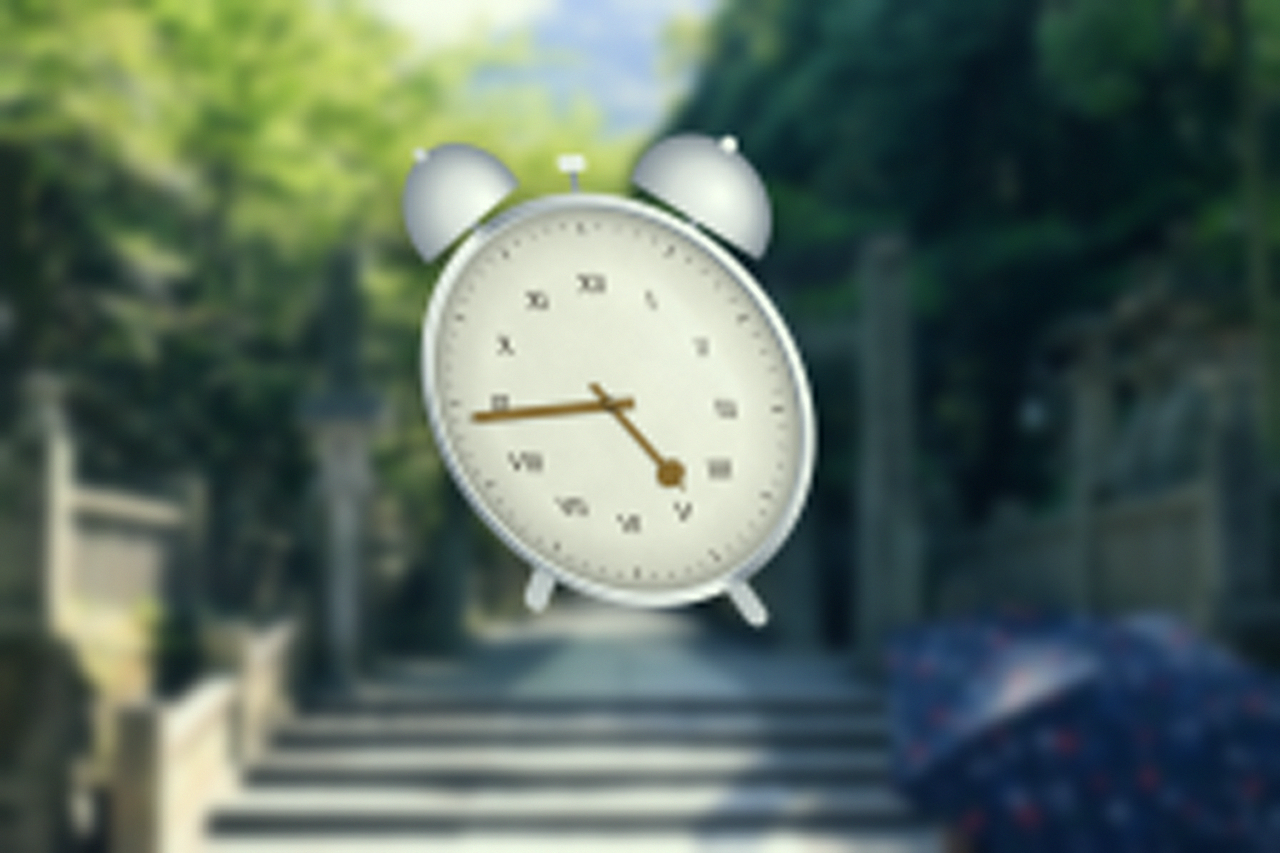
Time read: 4:44
